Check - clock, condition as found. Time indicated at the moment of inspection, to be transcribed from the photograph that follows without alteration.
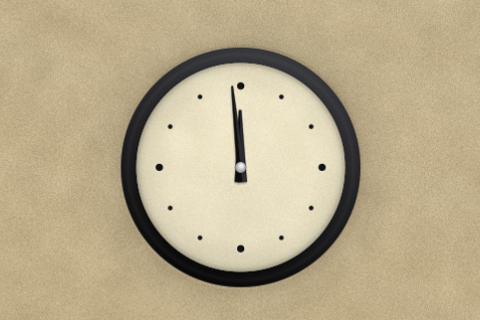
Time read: 11:59
